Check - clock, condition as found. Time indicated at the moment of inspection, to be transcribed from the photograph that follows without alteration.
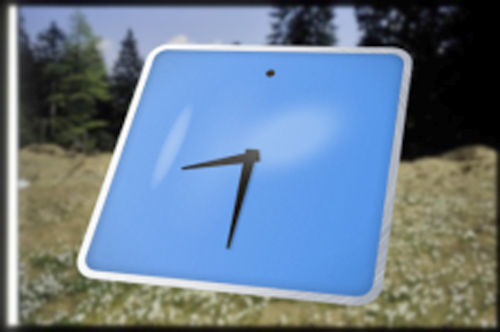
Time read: 8:30
